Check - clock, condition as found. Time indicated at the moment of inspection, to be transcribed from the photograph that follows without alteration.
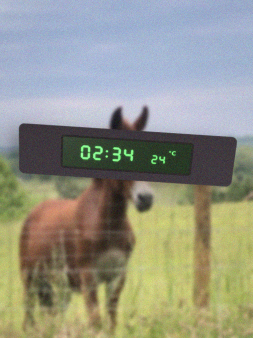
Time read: 2:34
